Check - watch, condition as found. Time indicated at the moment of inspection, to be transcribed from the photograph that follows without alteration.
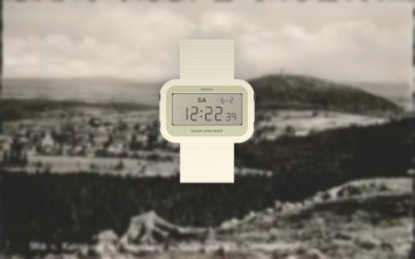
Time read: 12:22:39
